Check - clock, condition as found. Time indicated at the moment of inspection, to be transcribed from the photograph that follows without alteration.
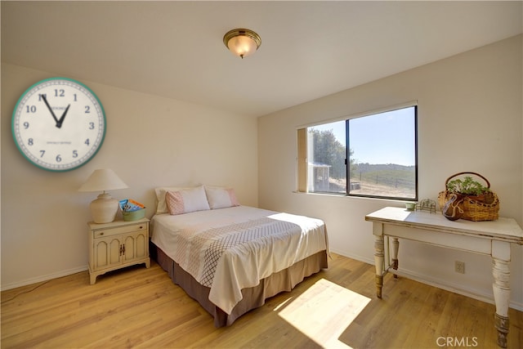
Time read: 12:55
